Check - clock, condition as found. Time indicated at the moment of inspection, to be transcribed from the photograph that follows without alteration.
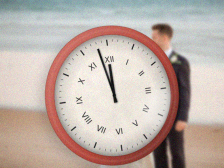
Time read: 11:58
